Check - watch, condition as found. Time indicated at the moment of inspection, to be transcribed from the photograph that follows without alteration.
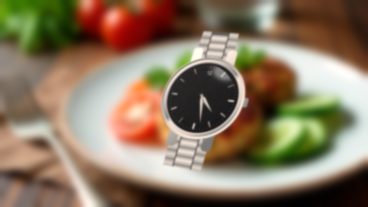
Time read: 4:28
